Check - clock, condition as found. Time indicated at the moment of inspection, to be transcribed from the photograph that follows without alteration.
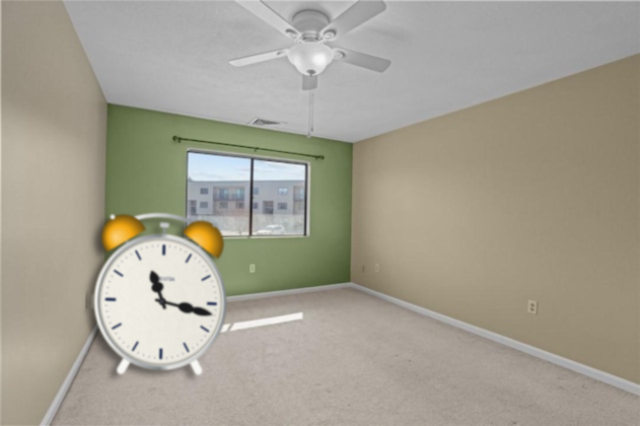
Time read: 11:17
